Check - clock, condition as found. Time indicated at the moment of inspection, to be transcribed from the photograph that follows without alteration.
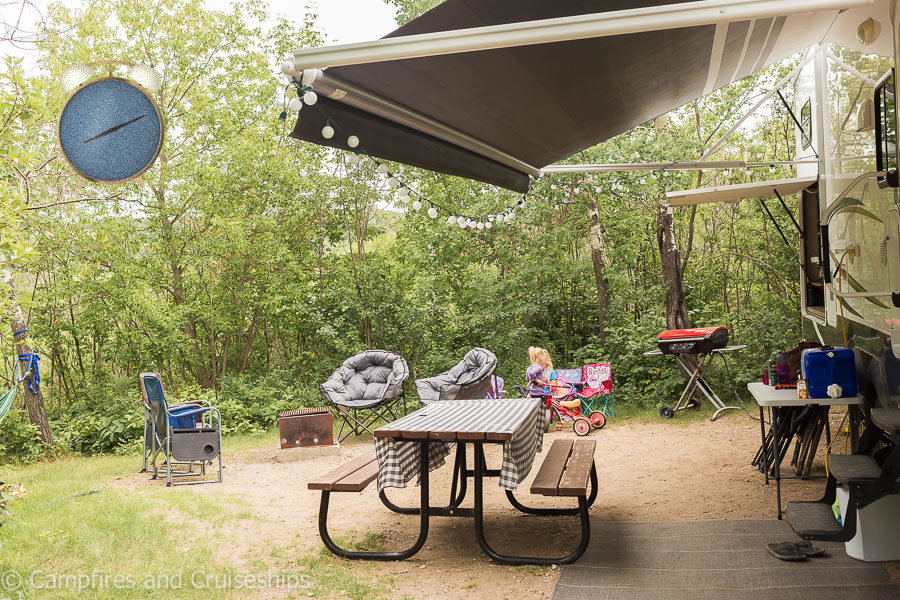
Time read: 8:11
